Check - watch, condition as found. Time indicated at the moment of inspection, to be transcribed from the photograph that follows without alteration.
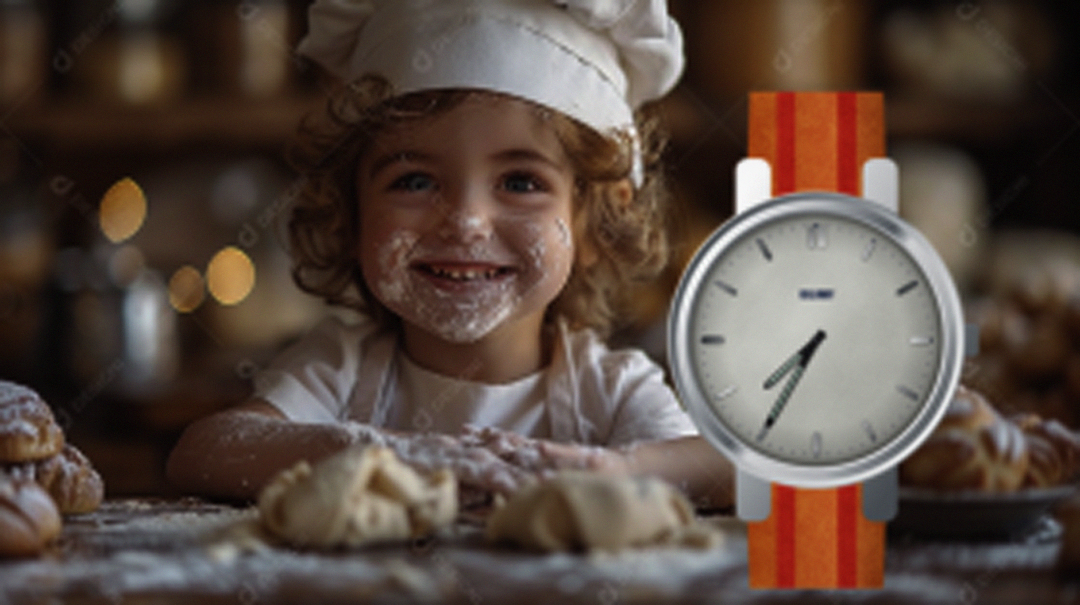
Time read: 7:35
